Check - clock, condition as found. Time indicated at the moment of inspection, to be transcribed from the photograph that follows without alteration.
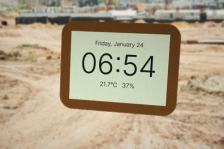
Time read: 6:54
